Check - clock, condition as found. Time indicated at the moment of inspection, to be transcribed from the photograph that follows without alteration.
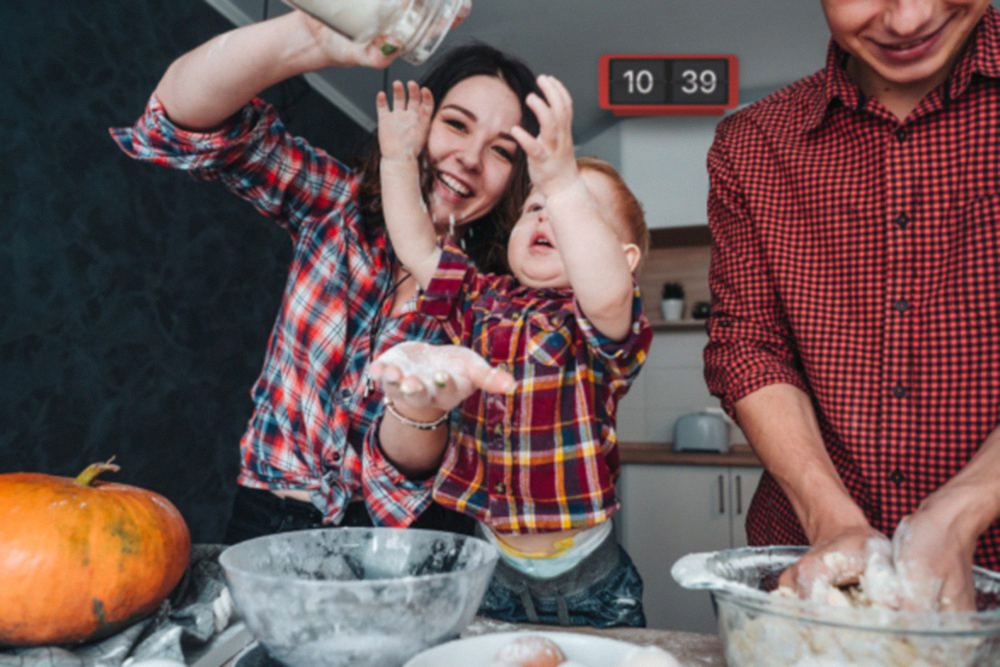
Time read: 10:39
